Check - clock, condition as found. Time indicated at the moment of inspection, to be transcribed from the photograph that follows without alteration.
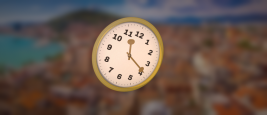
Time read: 11:19
